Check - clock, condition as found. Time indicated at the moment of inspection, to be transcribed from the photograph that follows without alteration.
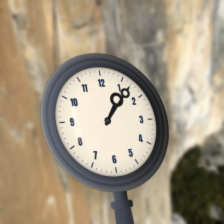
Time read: 1:07
